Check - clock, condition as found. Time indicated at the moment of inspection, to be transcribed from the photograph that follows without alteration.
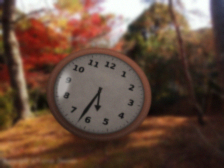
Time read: 5:32
